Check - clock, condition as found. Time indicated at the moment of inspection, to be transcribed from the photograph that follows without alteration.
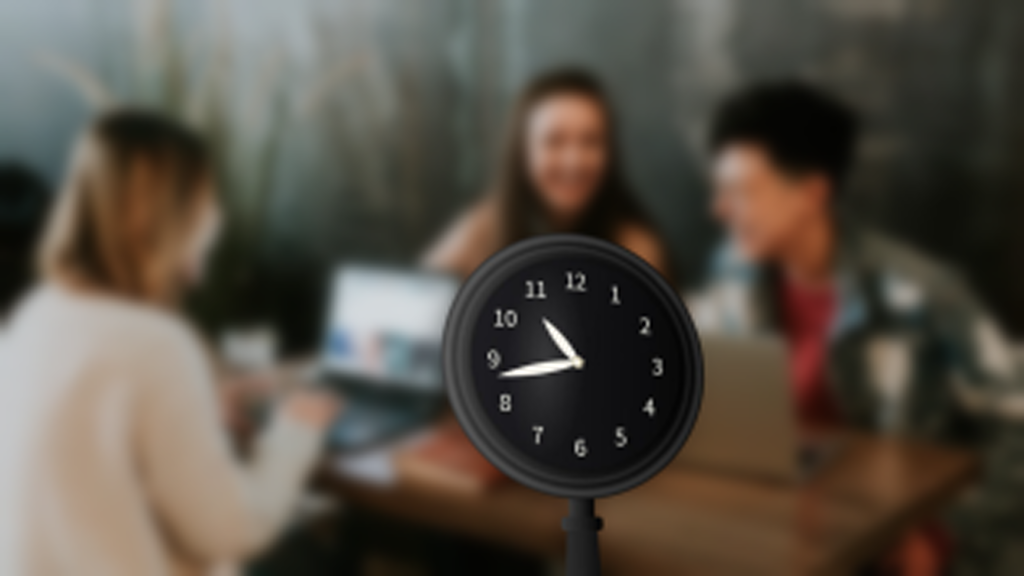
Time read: 10:43
